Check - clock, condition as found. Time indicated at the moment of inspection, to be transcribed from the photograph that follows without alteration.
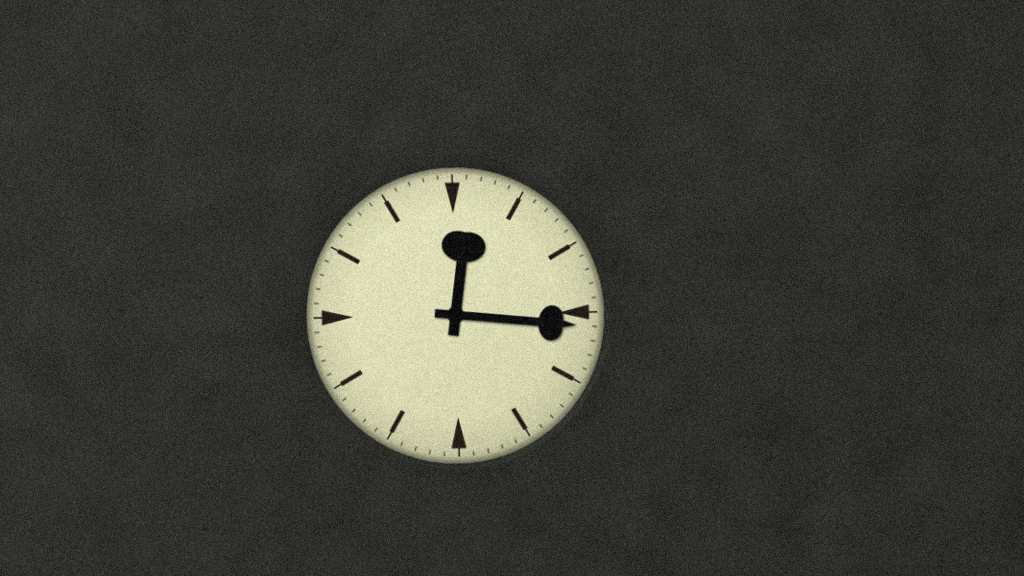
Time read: 12:16
